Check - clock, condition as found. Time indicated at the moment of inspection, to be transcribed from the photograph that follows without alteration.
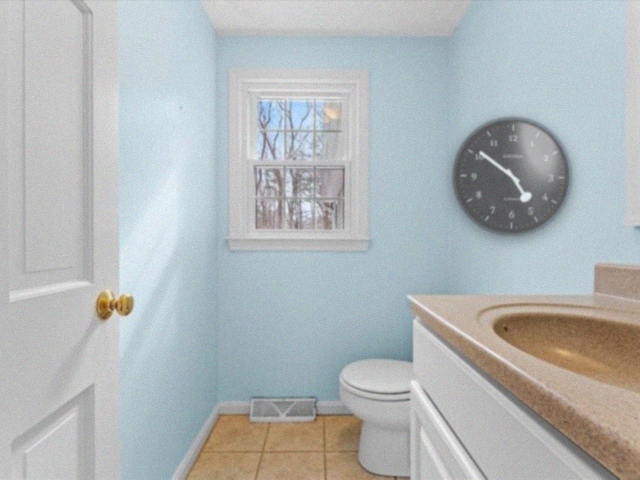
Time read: 4:51
